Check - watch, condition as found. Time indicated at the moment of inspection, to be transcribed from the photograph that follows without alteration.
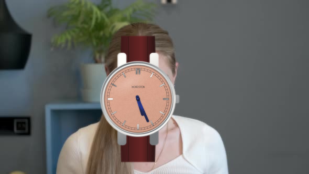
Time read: 5:26
